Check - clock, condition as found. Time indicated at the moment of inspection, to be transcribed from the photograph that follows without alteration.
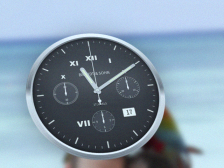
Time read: 11:10
